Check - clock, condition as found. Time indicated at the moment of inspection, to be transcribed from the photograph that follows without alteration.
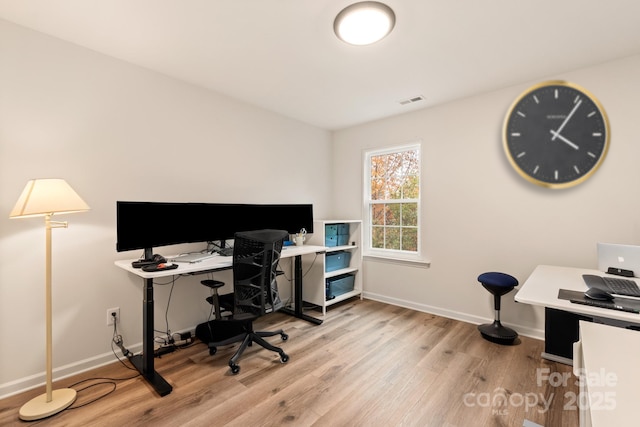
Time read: 4:06
